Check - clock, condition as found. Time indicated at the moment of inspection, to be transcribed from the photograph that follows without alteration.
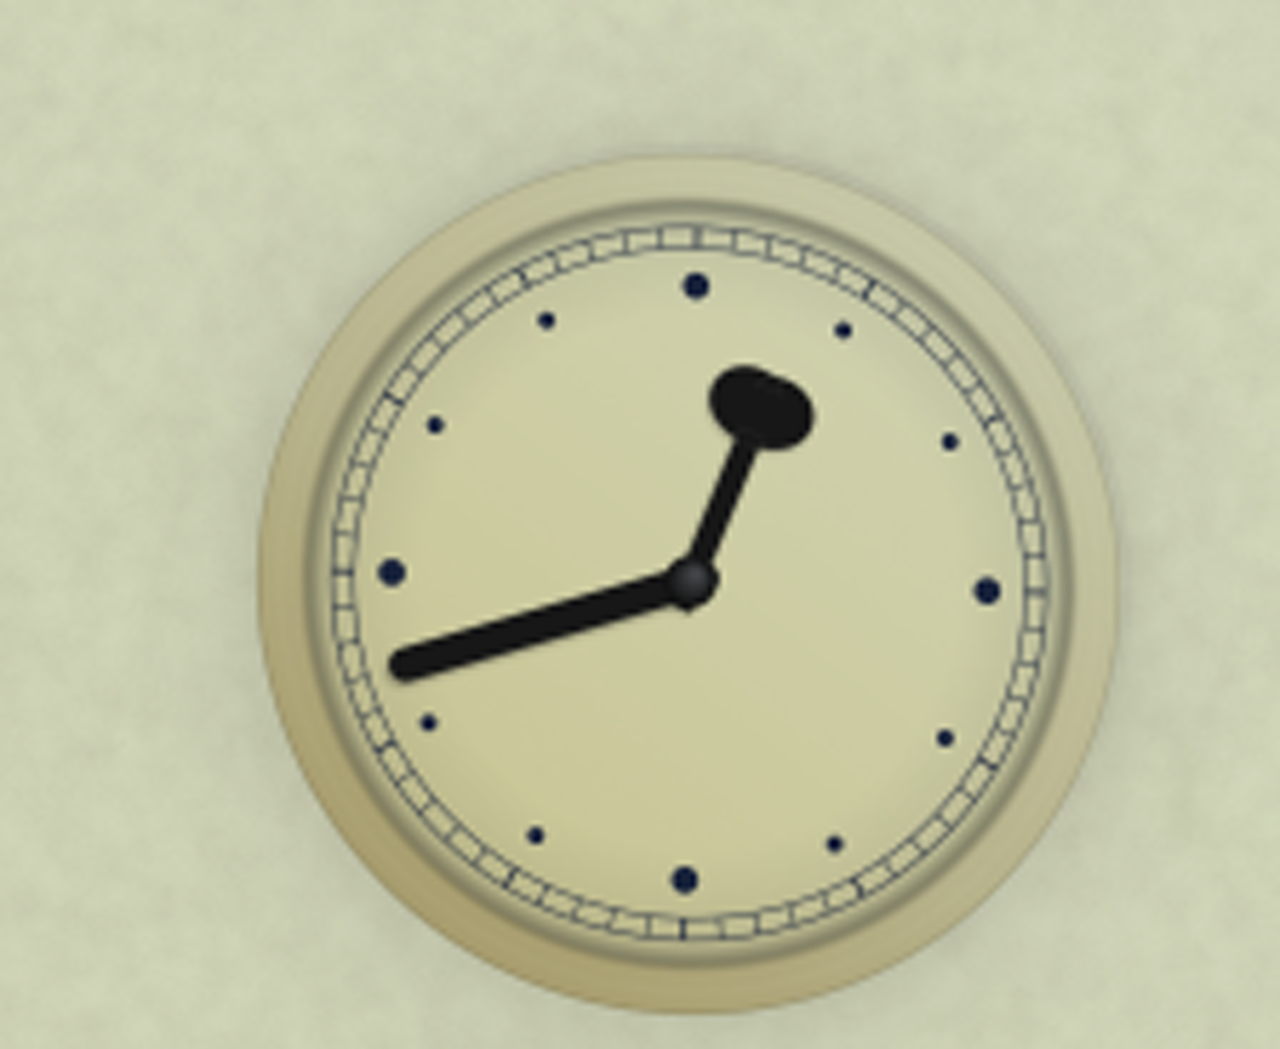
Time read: 12:42
